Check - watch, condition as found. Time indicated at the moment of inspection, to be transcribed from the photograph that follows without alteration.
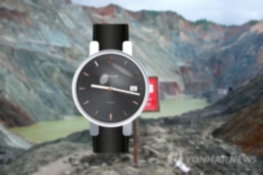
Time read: 9:17
